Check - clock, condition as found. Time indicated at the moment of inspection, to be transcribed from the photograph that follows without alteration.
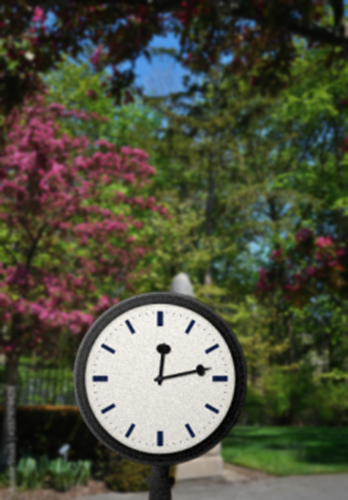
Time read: 12:13
